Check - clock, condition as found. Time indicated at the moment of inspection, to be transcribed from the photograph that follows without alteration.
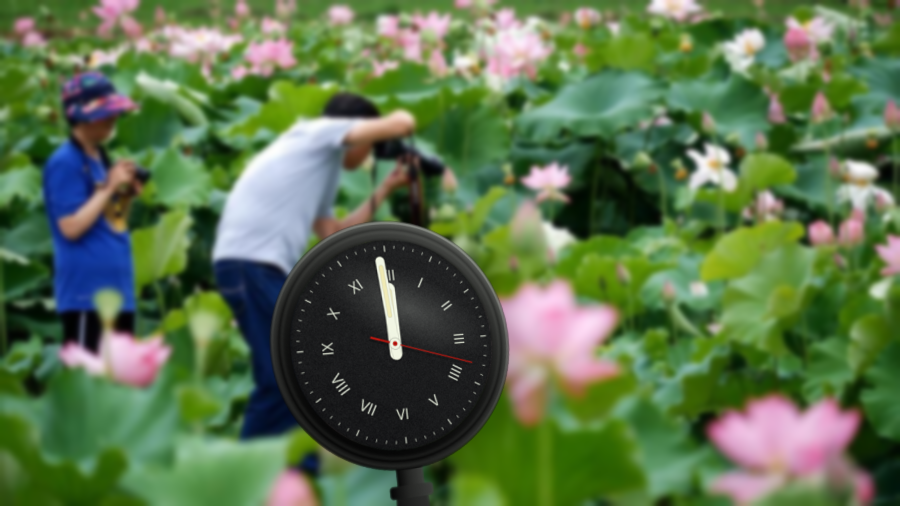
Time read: 11:59:18
